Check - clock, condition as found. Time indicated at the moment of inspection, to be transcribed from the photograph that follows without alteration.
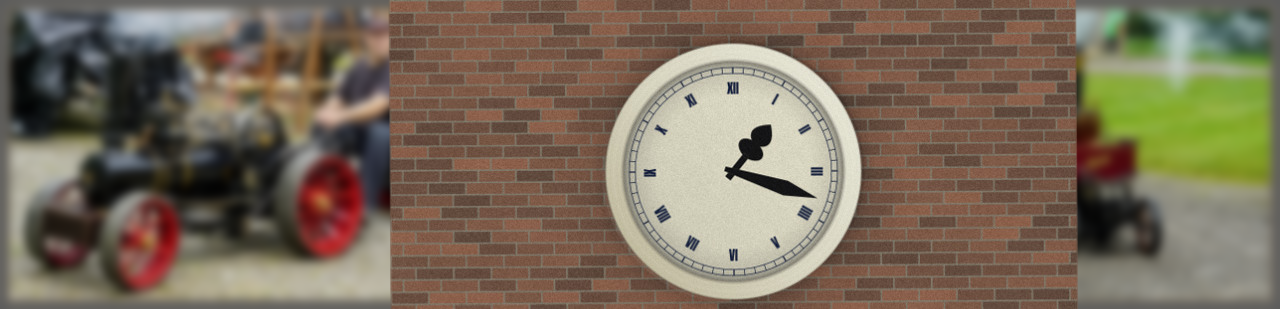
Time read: 1:18
